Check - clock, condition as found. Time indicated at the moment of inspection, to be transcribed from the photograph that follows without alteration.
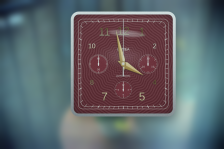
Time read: 3:58
